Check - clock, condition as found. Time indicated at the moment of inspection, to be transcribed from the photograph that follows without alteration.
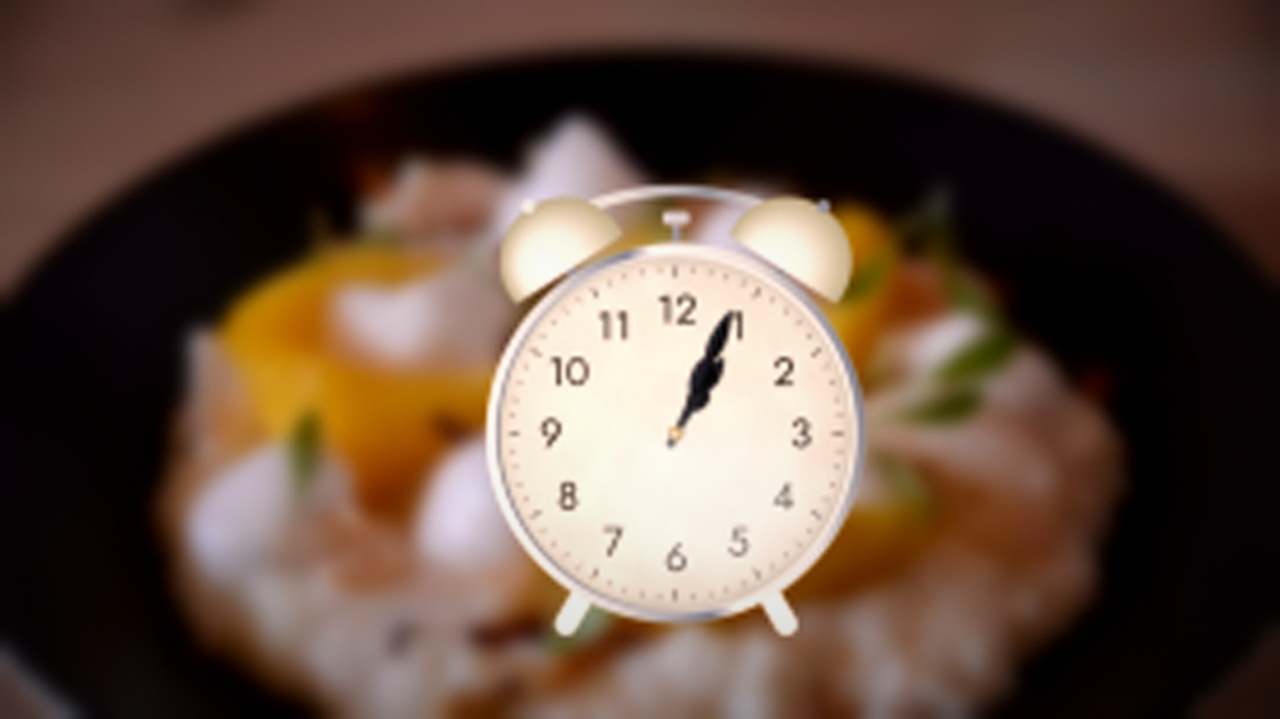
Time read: 1:04
